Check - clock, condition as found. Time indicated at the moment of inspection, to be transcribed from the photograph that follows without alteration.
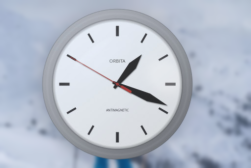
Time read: 1:18:50
